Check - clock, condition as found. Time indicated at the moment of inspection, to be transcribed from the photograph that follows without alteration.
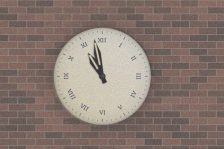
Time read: 10:58
